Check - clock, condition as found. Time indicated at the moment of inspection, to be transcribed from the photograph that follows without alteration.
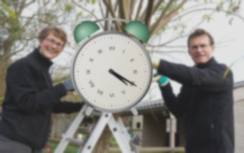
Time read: 4:20
